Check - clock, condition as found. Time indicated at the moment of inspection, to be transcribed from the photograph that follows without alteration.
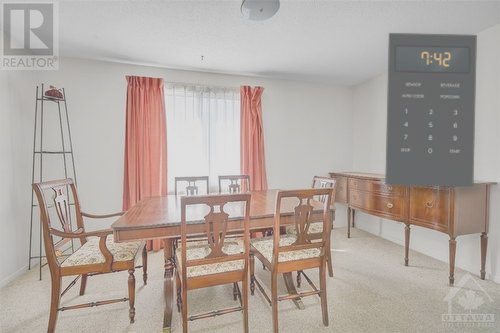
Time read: 7:42
